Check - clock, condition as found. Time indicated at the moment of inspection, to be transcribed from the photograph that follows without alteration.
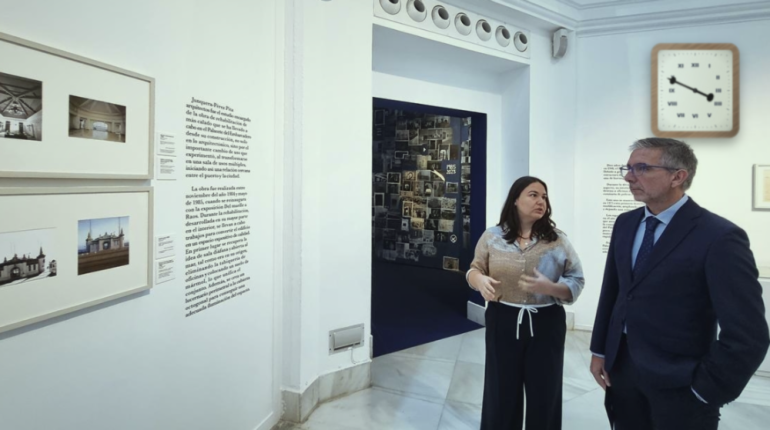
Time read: 3:49
